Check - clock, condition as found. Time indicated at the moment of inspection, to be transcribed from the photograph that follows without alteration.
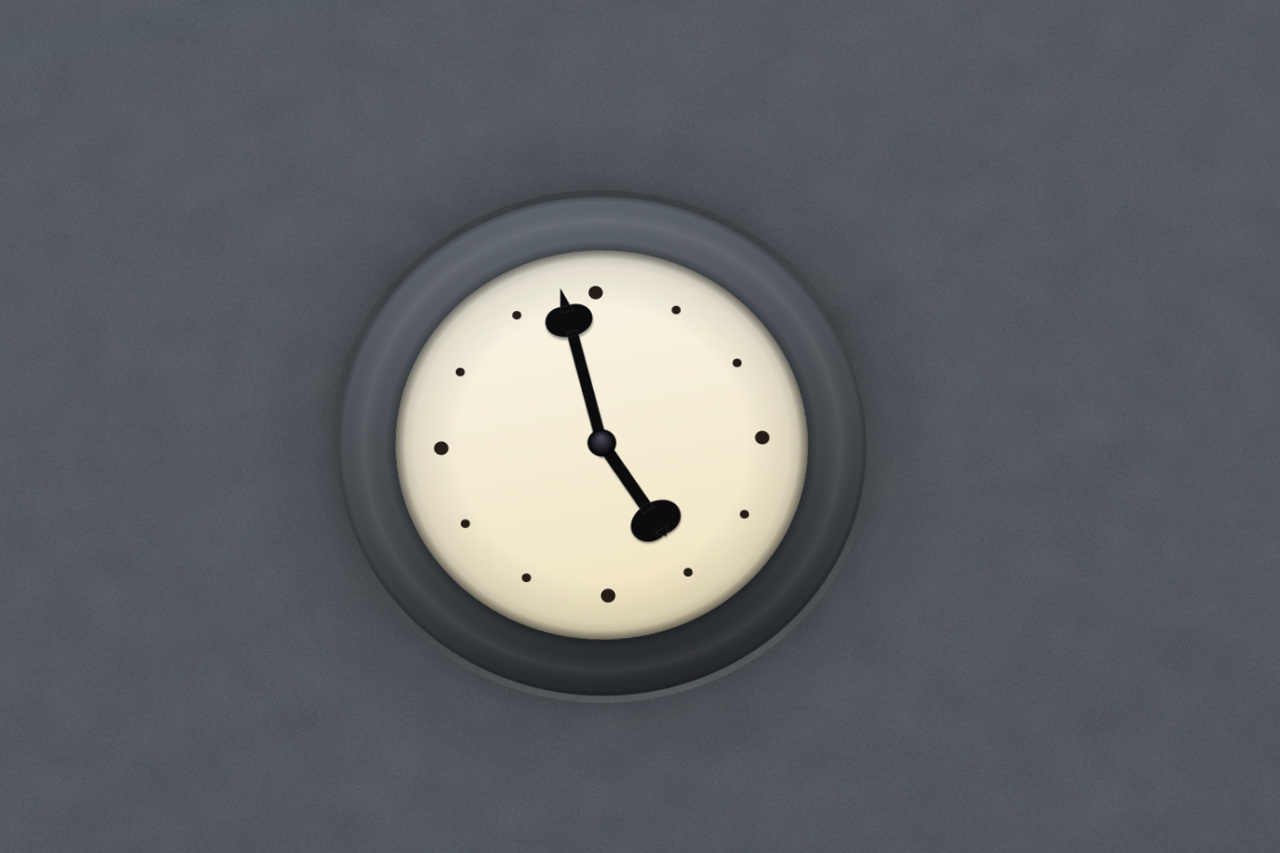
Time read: 4:58
